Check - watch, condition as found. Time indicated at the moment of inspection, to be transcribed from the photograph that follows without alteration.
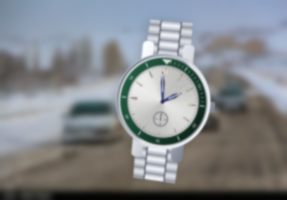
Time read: 1:59
